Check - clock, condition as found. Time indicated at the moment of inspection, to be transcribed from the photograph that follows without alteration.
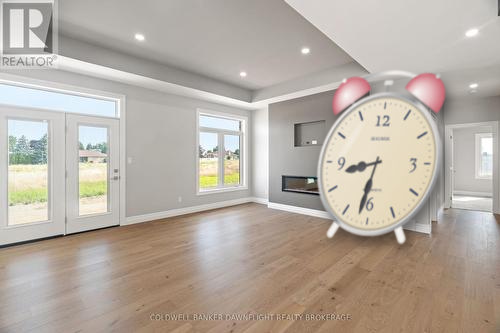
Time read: 8:32
